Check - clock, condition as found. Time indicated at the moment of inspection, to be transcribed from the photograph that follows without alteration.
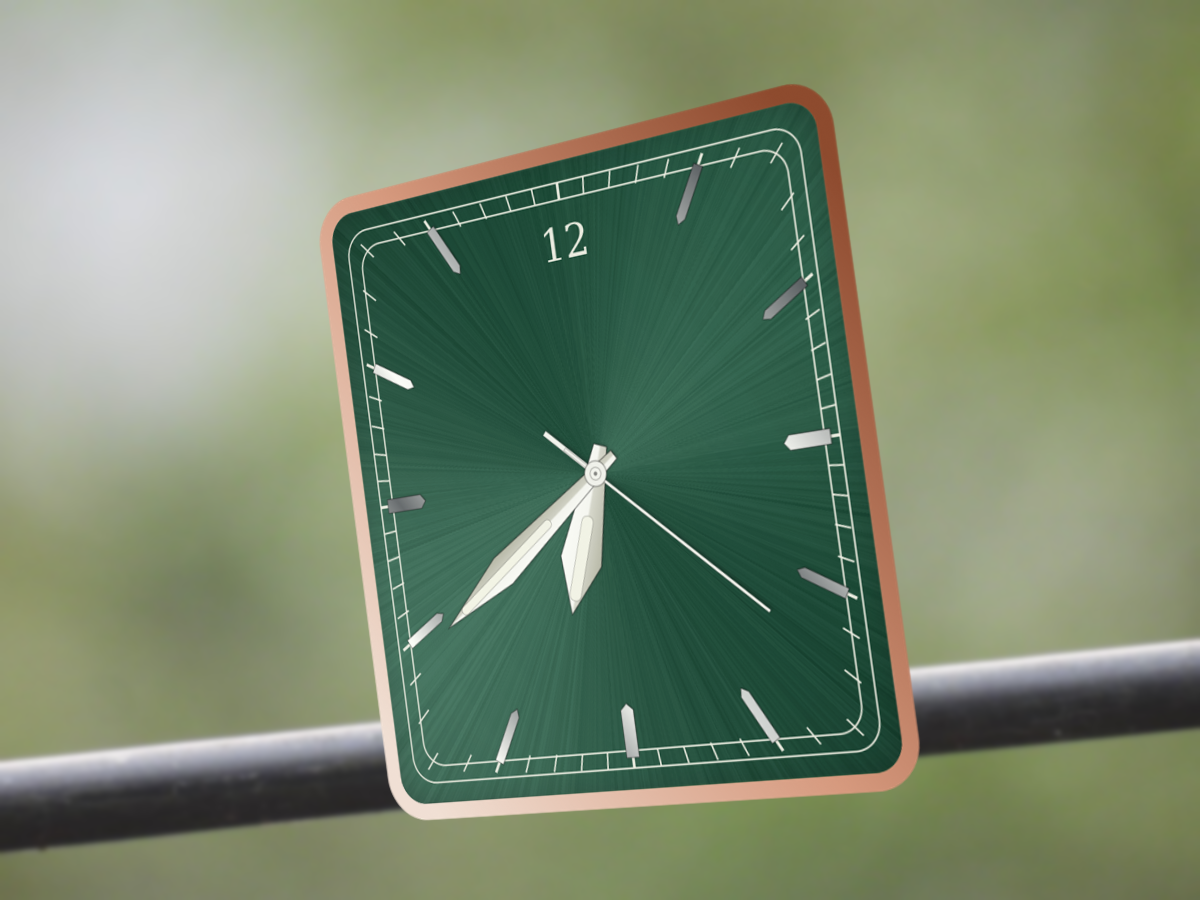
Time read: 6:39:22
